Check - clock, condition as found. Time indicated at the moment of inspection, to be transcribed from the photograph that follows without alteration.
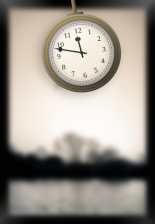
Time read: 11:48
